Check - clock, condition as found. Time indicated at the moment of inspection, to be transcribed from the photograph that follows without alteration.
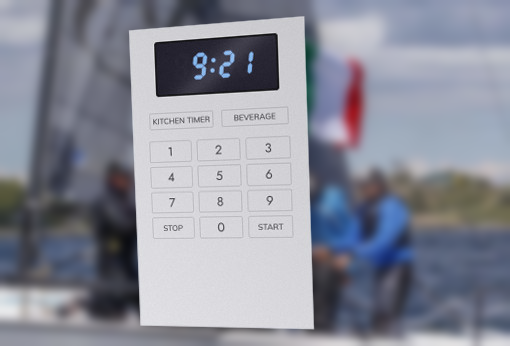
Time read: 9:21
